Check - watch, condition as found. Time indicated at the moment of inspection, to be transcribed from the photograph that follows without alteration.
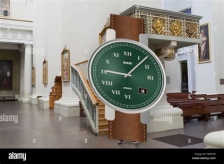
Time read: 9:07
